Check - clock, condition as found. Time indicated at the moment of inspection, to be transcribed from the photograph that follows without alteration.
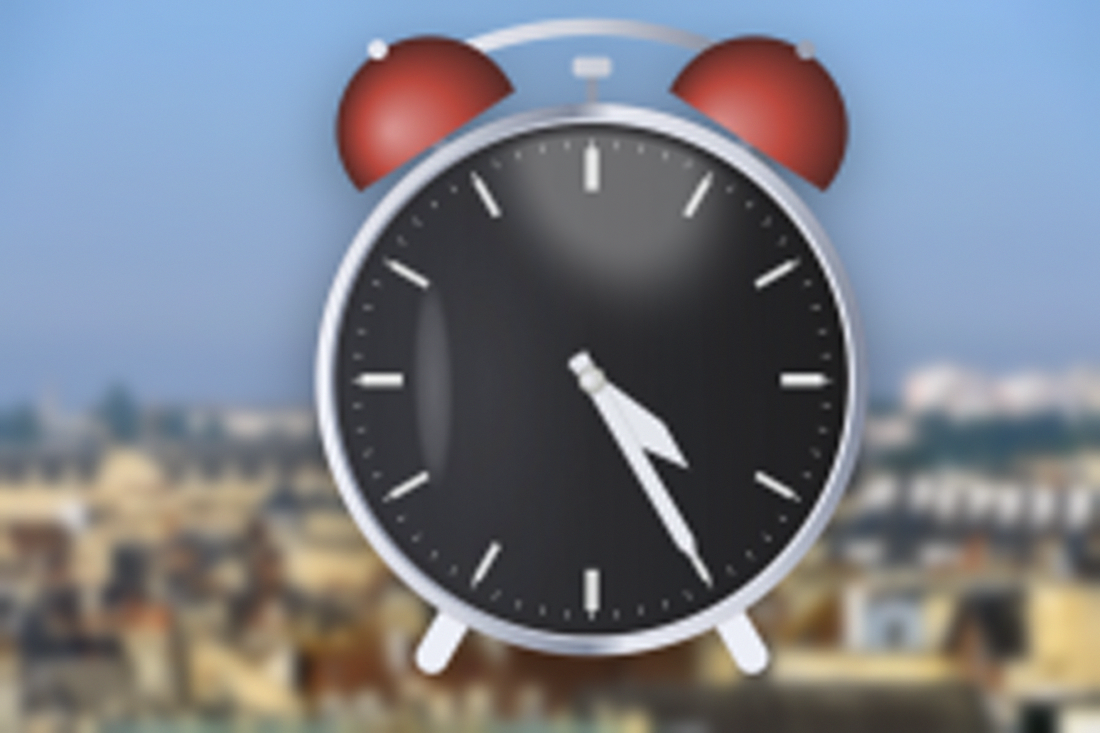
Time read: 4:25
